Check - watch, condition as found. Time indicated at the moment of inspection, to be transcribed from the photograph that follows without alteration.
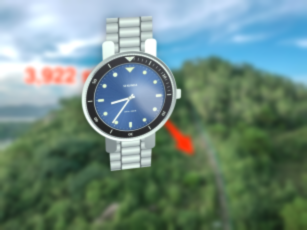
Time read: 8:36
